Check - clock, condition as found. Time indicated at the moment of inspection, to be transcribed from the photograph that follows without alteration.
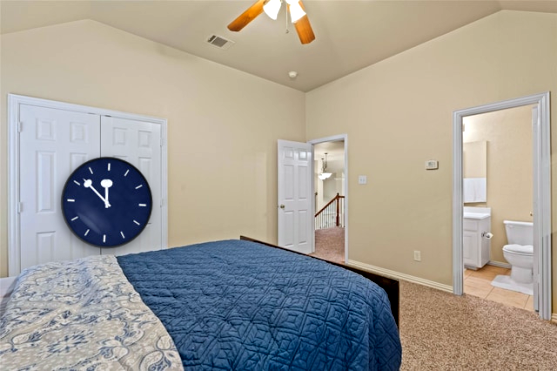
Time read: 11:52
